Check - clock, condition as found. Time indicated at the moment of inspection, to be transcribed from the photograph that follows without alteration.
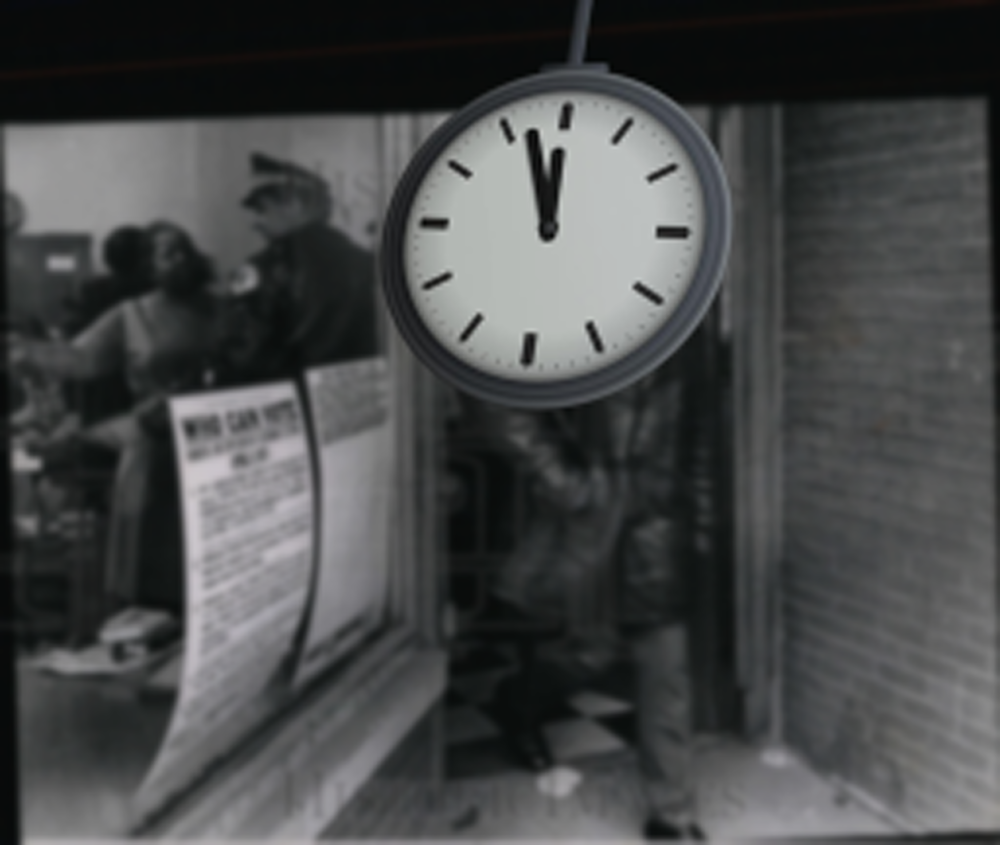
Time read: 11:57
